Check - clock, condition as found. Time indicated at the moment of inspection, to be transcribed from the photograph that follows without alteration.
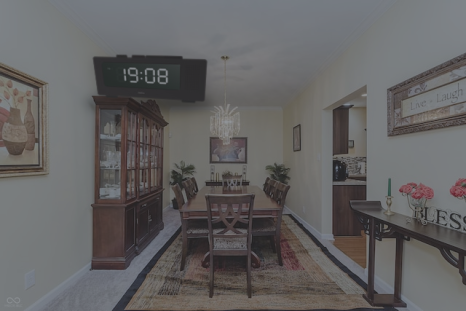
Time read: 19:08
